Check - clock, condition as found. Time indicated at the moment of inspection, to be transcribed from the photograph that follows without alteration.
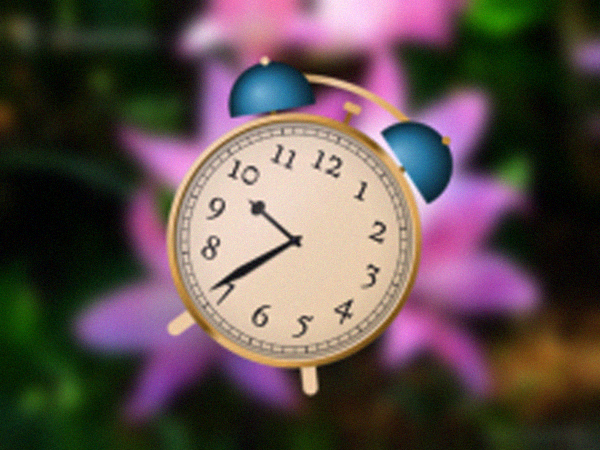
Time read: 9:36
